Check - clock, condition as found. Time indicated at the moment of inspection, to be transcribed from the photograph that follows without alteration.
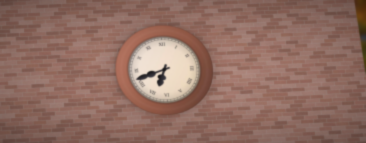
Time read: 6:42
